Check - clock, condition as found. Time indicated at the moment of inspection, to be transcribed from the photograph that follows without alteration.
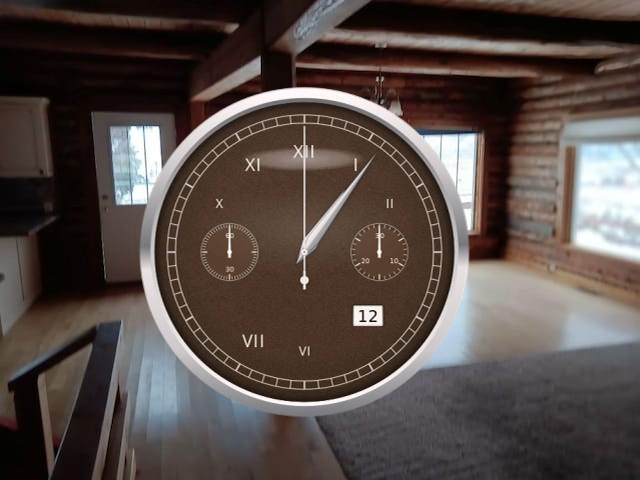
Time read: 1:06
